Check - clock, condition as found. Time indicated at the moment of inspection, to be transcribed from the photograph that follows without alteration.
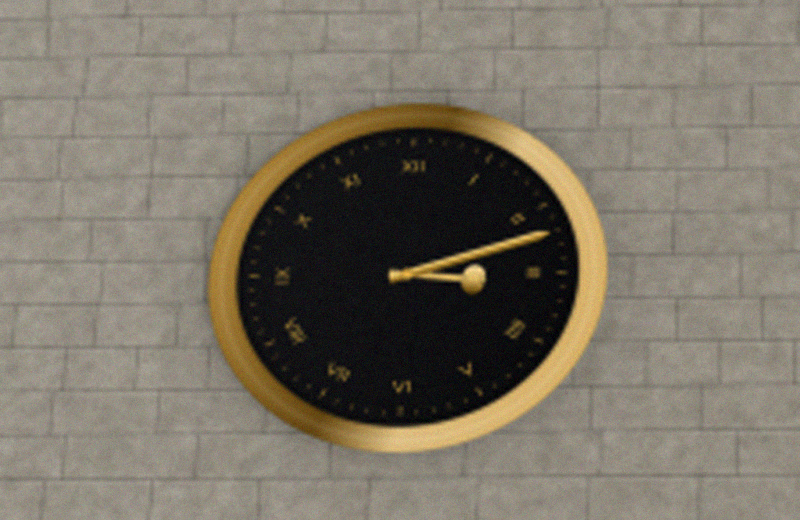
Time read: 3:12
